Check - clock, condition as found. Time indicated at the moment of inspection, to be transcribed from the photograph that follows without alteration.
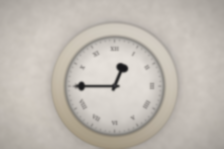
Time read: 12:45
